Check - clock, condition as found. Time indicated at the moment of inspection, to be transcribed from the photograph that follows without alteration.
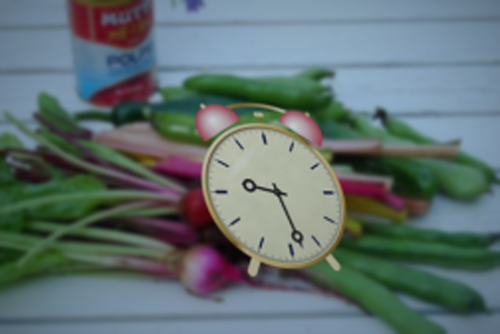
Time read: 9:28
